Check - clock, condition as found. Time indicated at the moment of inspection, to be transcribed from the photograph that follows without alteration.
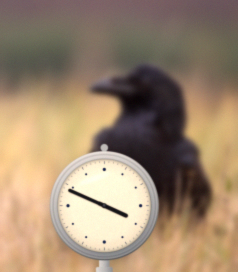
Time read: 3:49
